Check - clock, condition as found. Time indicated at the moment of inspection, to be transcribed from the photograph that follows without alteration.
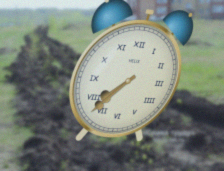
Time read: 7:37
